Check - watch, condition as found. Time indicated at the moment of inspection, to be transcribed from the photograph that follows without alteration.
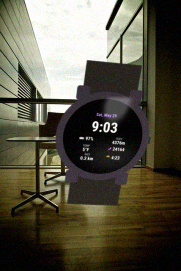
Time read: 9:03
